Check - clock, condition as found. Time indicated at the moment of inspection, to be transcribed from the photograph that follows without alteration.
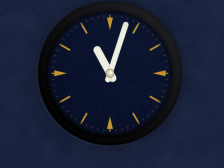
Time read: 11:03
